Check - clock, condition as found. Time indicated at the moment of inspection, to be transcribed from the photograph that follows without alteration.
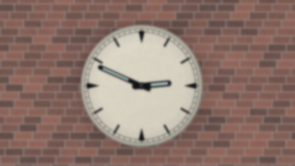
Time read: 2:49
